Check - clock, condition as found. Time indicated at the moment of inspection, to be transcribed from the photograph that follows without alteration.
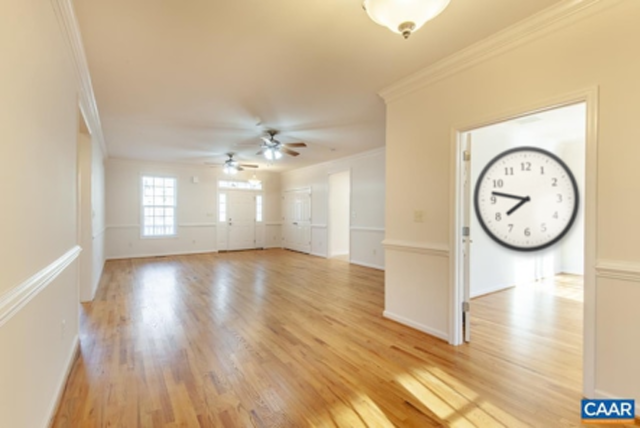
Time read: 7:47
